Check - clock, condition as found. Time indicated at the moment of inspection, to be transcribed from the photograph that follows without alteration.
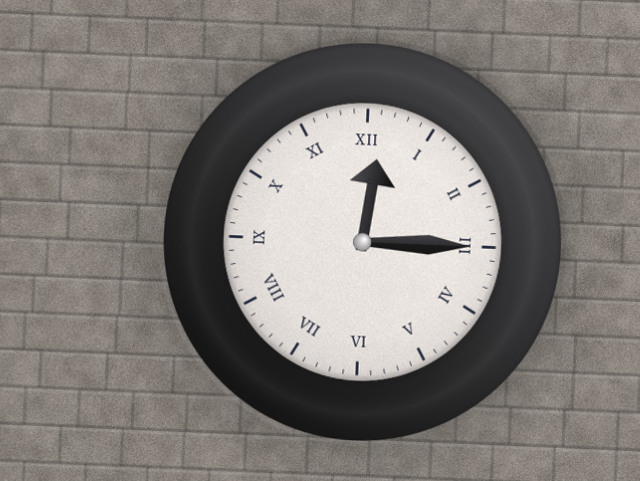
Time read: 12:15
